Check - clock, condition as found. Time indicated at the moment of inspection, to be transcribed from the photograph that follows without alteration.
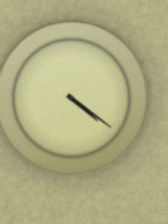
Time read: 4:21
